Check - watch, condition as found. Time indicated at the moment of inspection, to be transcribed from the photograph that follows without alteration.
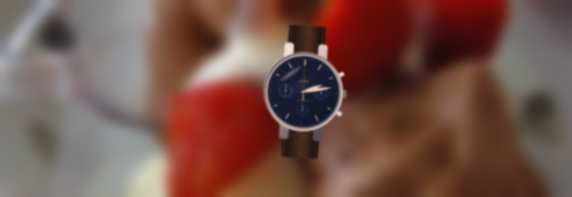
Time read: 2:13
